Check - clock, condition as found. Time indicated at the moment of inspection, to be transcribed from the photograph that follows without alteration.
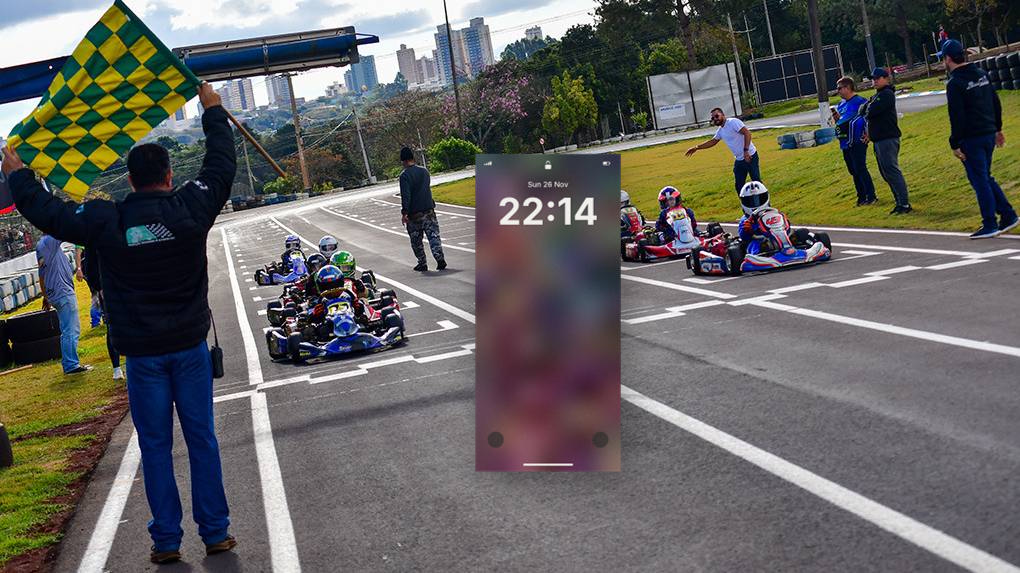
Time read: 22:14
